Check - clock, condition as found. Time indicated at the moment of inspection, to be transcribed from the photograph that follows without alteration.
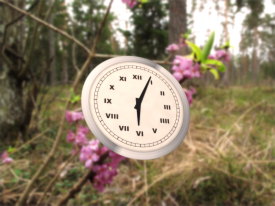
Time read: 6:04
